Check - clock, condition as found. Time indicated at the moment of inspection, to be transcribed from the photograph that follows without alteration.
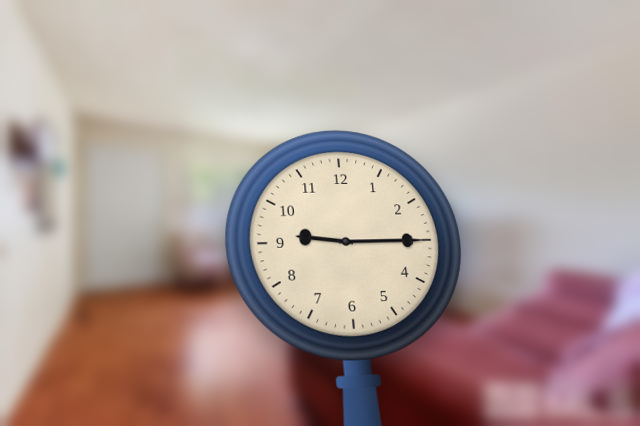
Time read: 9:15
